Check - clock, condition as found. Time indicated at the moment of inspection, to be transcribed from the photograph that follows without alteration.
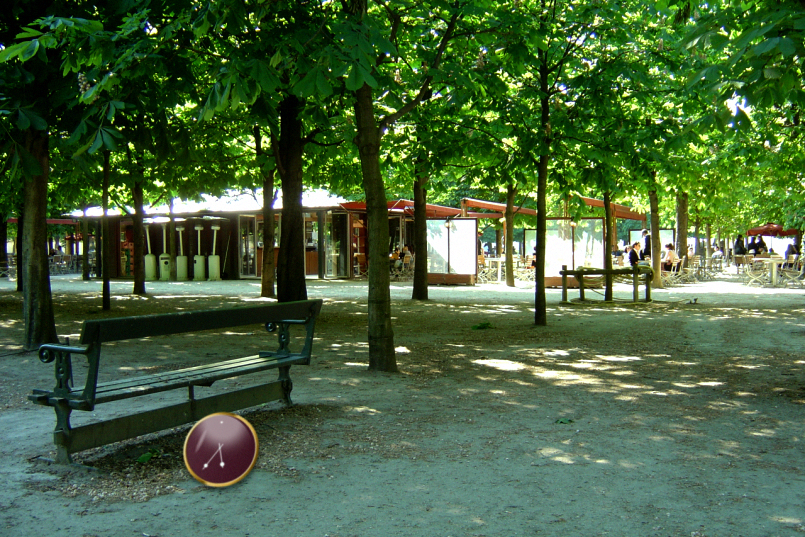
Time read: 5:36
